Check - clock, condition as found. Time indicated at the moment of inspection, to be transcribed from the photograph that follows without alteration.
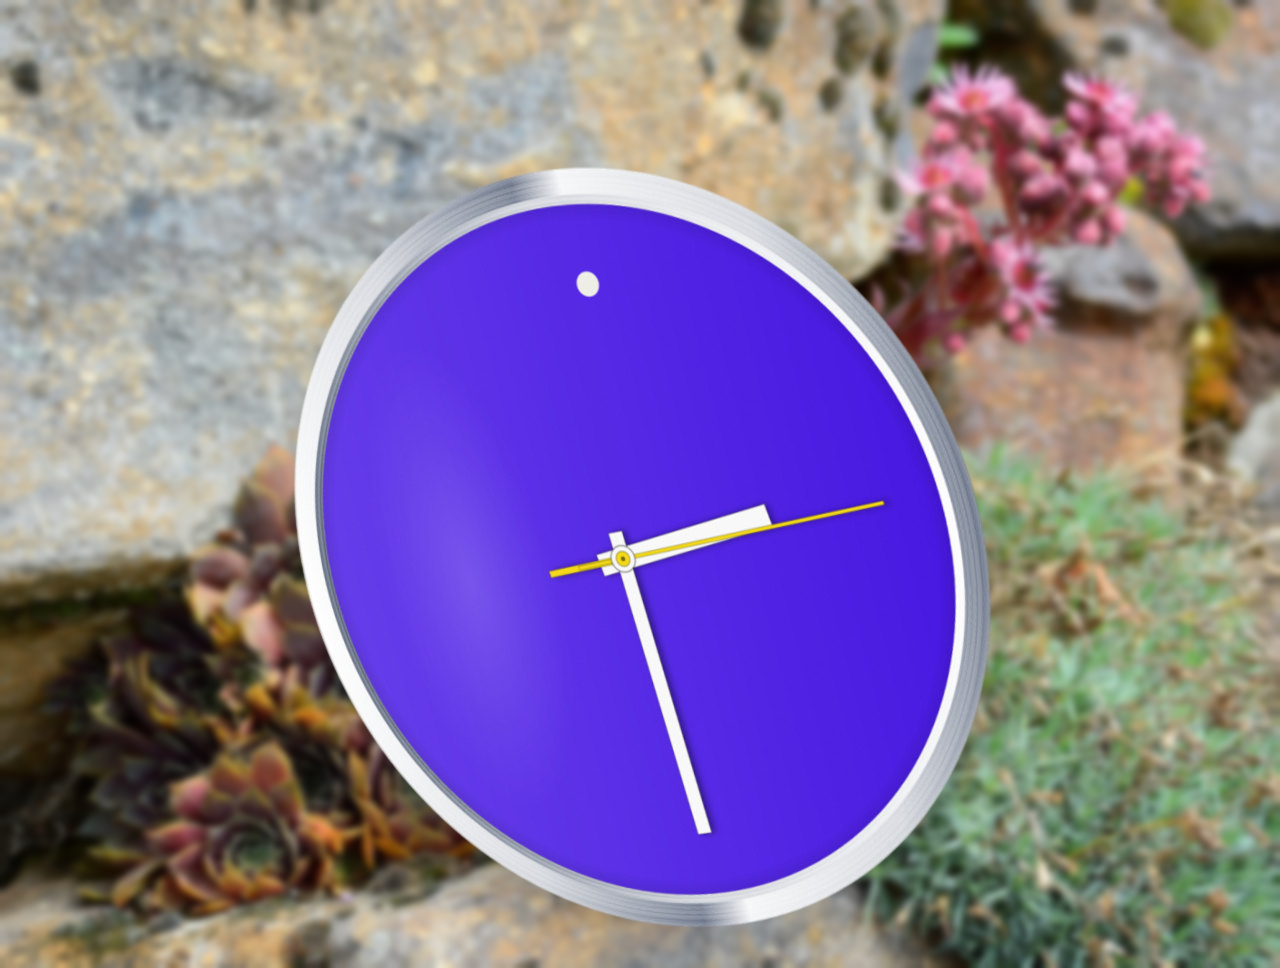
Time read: 2:28:13
